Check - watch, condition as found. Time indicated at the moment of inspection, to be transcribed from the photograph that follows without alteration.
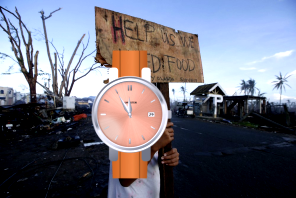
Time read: 11:55
